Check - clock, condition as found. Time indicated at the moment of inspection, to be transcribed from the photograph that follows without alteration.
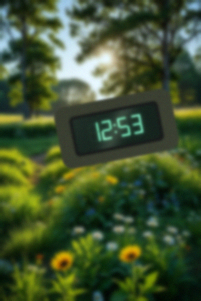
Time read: 12:53
